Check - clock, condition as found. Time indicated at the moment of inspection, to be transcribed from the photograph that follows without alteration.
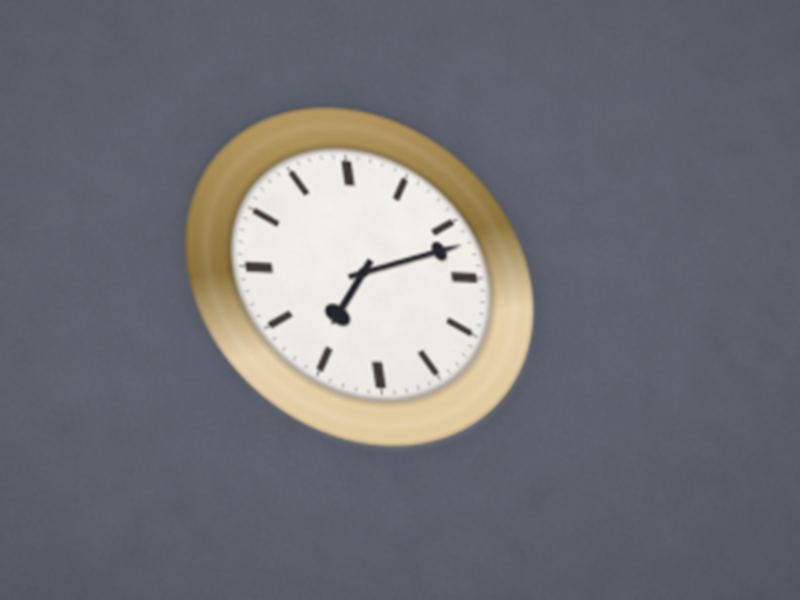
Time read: 7:12
